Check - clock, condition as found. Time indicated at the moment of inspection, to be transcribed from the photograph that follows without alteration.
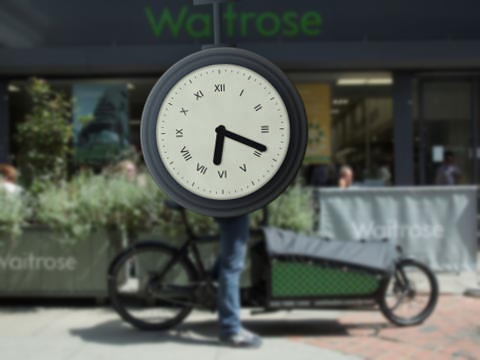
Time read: 6:19
